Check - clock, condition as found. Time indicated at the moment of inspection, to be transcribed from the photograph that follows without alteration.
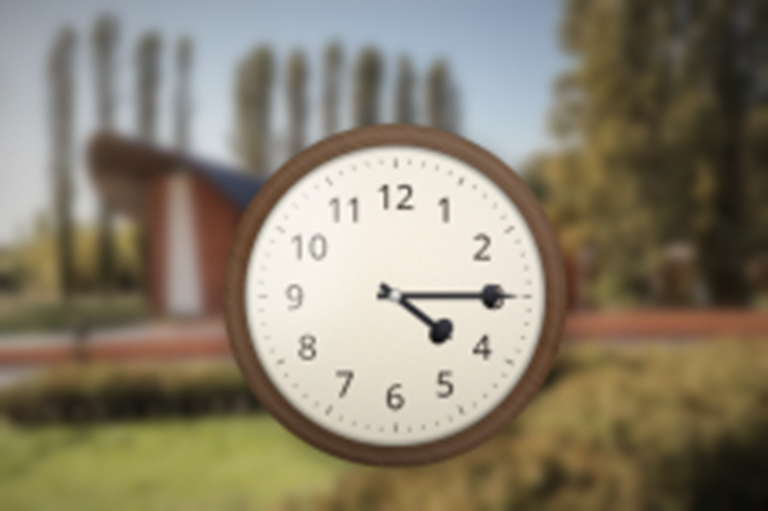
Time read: 4:15
